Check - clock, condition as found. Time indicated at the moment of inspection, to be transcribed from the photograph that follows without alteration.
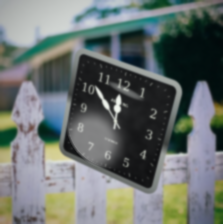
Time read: 11:52
